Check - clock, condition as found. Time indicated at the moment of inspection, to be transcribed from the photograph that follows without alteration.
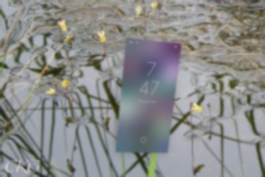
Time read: 7:47
